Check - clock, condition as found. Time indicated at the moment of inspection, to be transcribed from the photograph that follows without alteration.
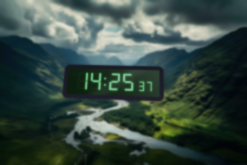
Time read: 14:25
